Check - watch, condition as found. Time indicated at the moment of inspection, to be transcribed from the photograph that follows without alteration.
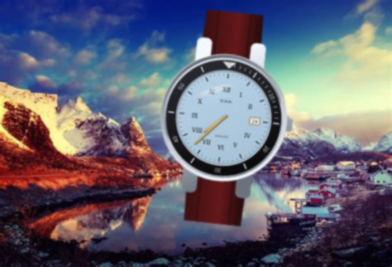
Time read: 7:37
